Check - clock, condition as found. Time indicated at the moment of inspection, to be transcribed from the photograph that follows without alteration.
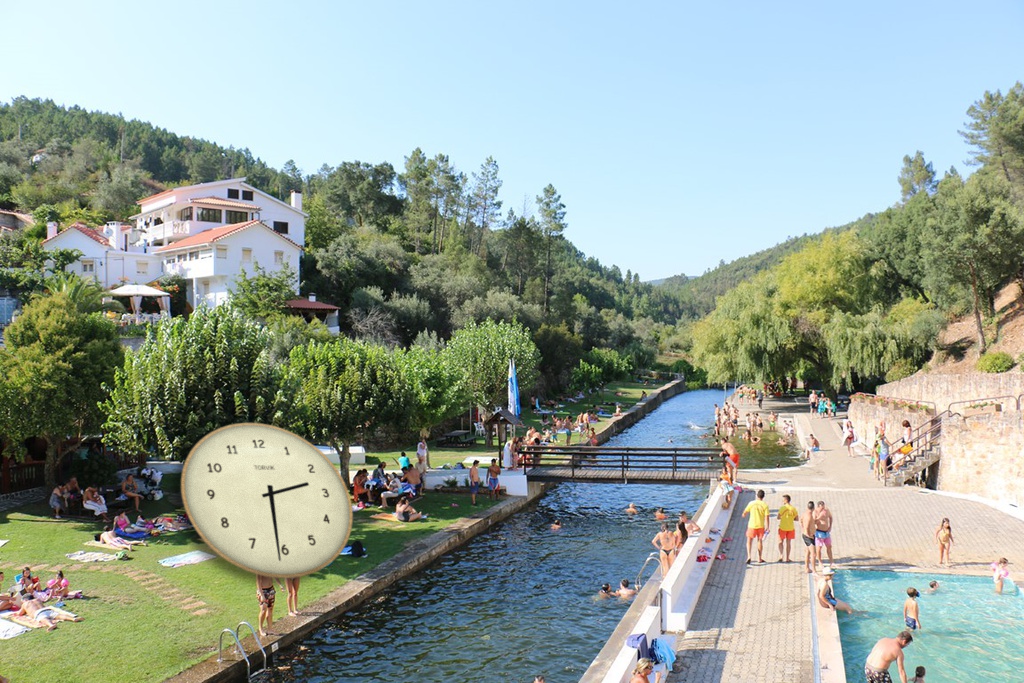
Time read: 2:31
